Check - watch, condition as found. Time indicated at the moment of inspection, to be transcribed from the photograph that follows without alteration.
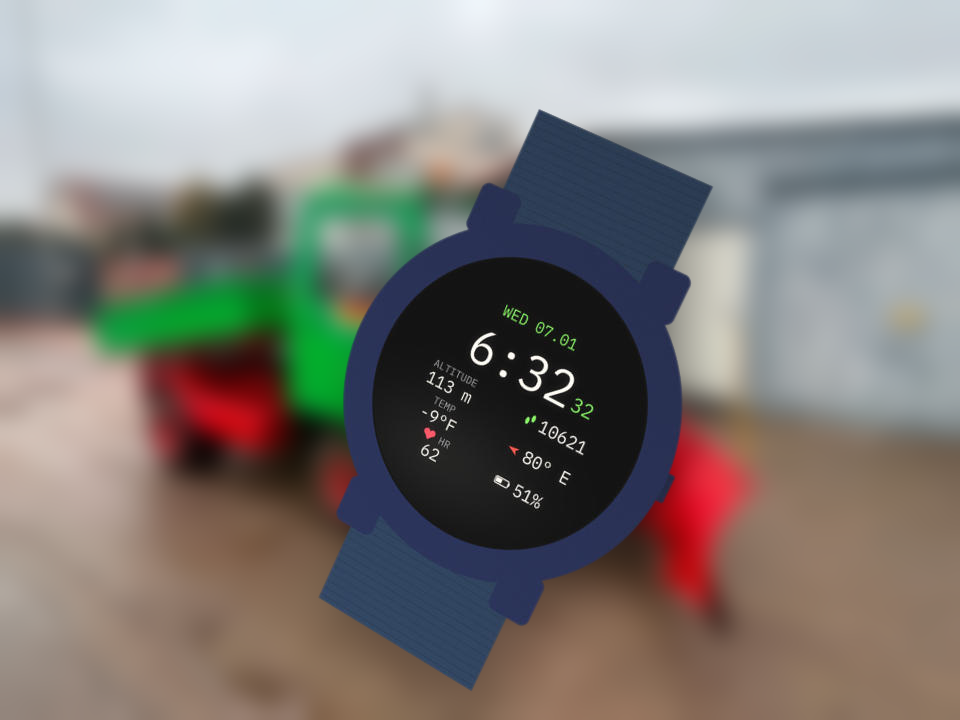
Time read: 6:32:32
